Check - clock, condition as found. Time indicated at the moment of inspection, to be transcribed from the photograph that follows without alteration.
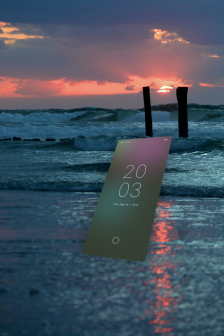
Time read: 20:03
